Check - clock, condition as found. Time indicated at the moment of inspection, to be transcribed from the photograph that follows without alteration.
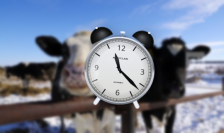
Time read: 11:22
